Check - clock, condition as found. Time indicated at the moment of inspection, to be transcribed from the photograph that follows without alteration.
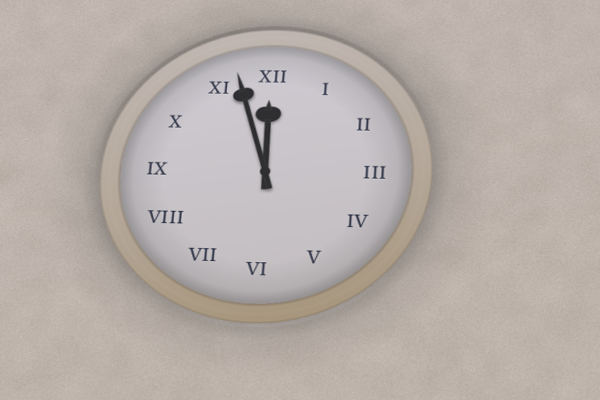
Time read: 11:57
